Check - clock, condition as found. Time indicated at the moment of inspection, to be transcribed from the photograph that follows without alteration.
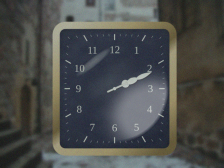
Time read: 2:11
